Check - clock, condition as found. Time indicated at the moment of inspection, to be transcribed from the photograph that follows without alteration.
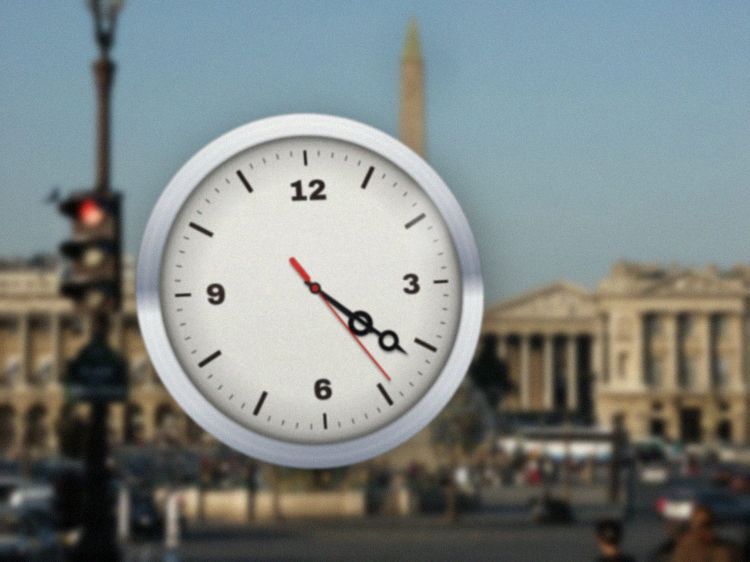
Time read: 4:21:24
